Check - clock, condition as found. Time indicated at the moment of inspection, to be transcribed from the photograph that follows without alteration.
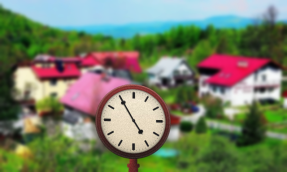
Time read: 4:55
